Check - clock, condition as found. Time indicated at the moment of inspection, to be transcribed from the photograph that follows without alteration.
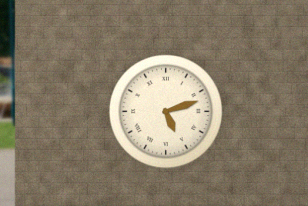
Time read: 5:12
